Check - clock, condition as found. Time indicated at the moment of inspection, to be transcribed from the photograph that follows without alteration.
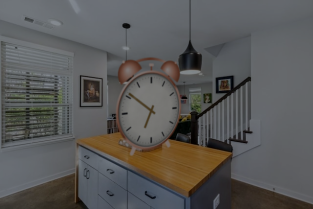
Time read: 6:51
